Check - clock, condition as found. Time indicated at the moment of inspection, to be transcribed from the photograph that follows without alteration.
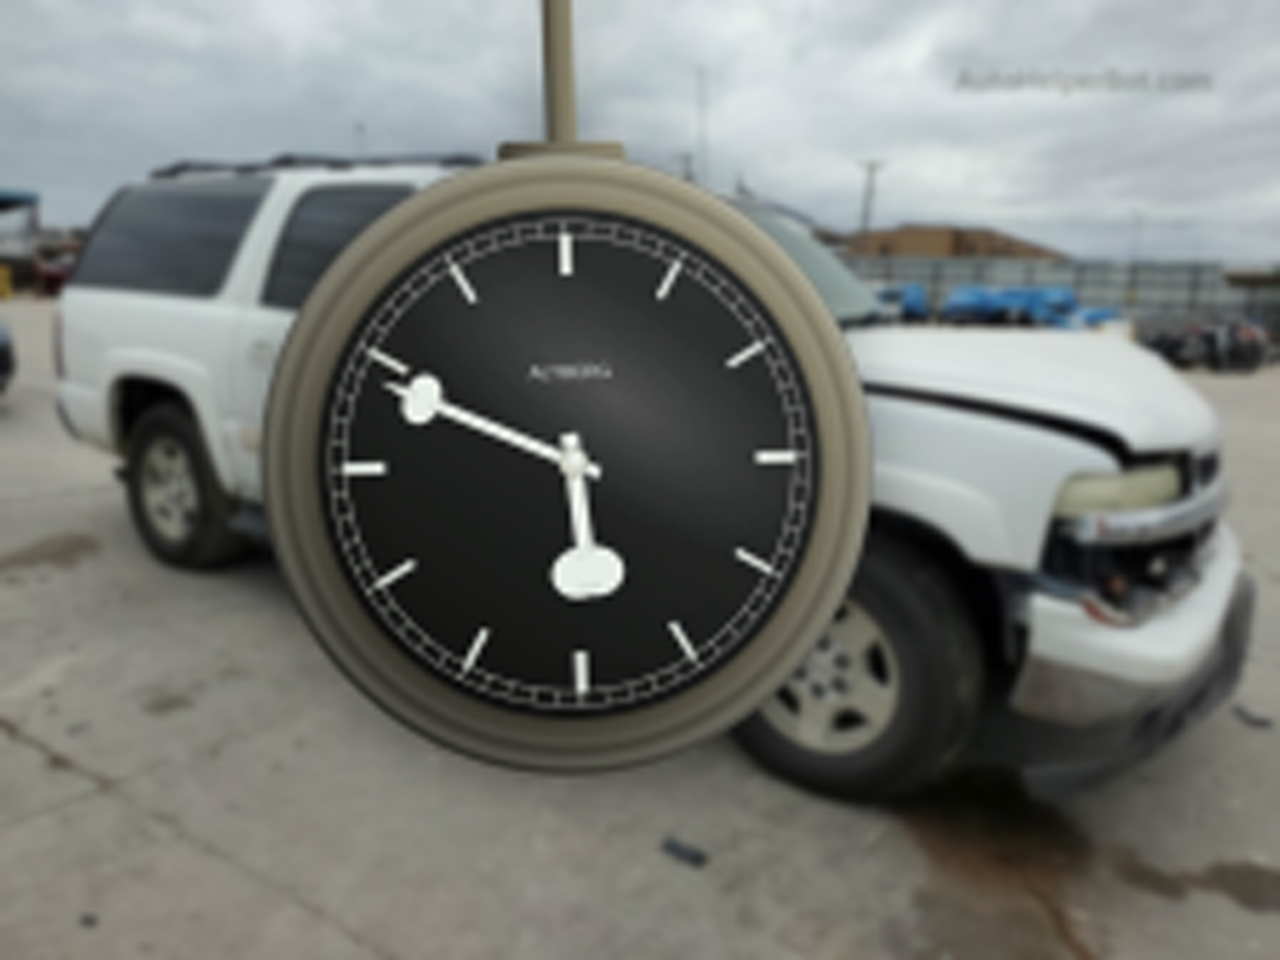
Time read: 5:49
